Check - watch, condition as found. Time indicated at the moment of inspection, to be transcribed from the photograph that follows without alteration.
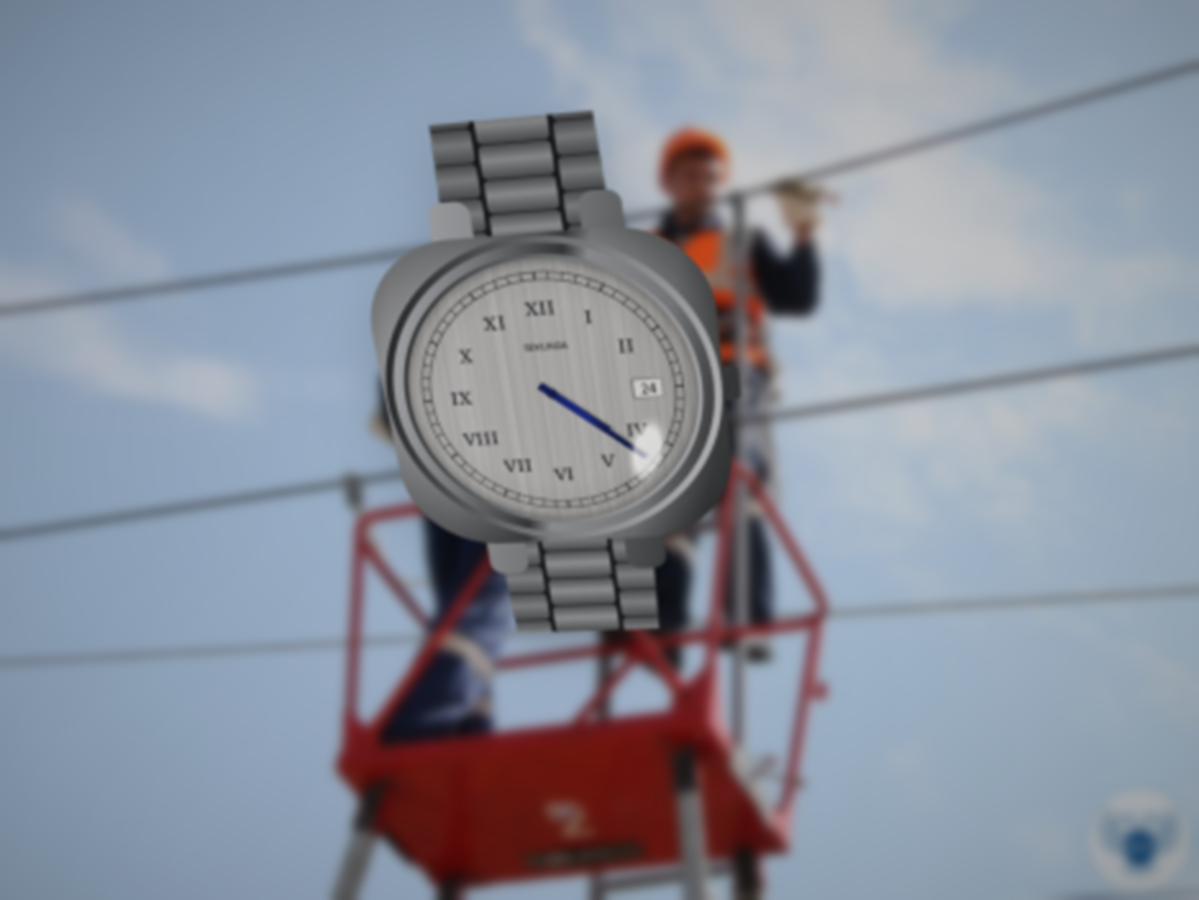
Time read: 4:22
